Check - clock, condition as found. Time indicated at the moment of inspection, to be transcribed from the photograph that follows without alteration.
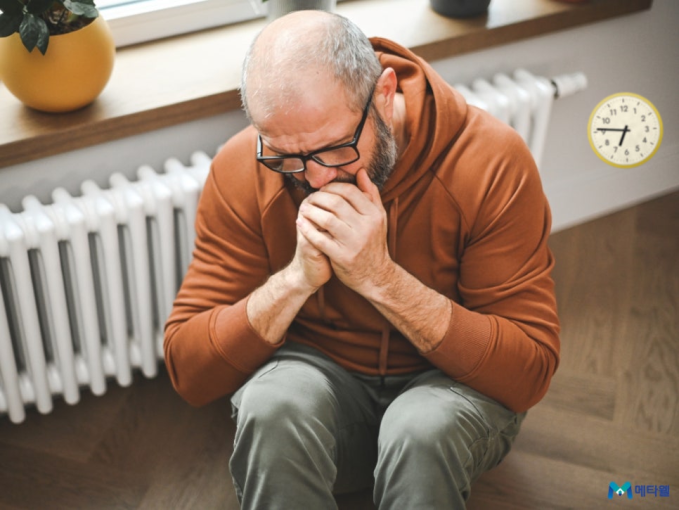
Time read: 6:46
